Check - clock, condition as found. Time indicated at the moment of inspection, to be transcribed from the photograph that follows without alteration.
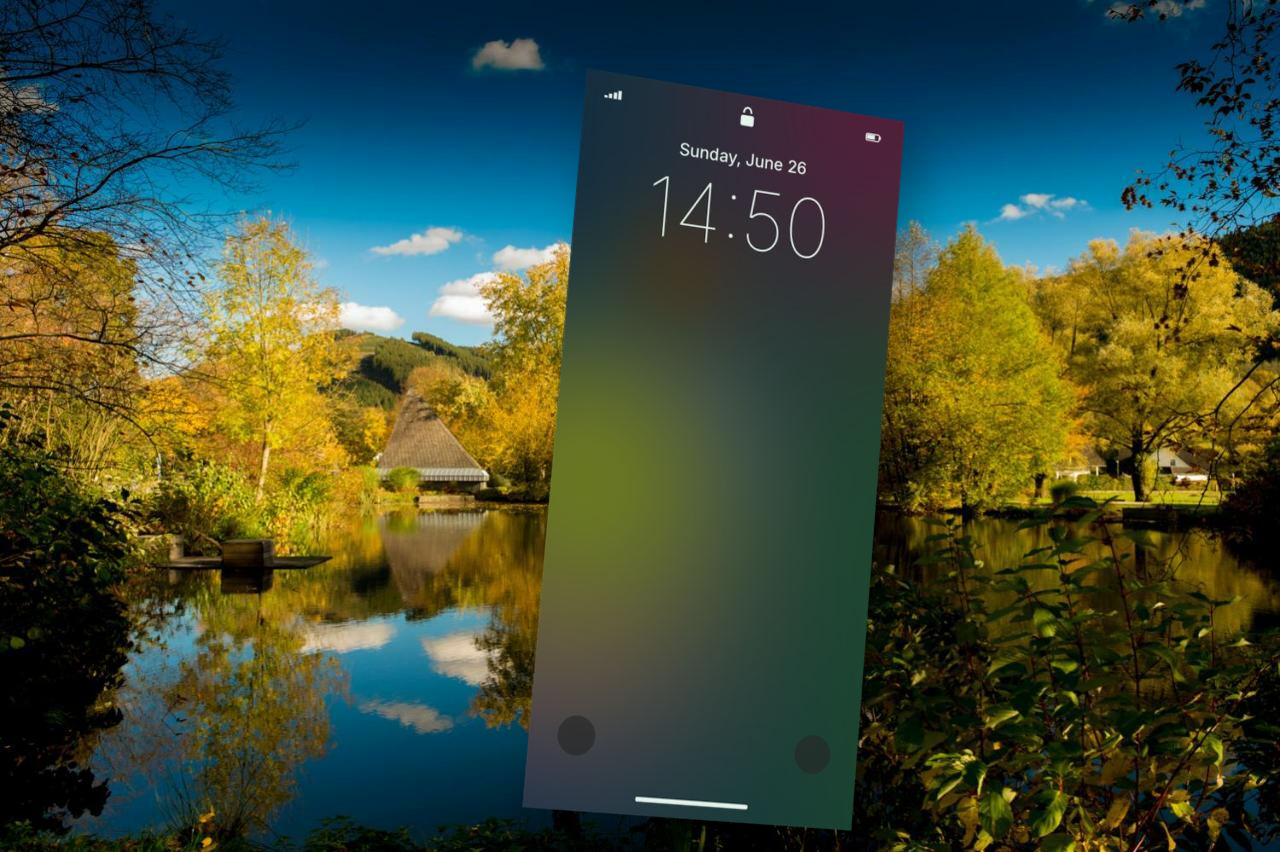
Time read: 14:50
